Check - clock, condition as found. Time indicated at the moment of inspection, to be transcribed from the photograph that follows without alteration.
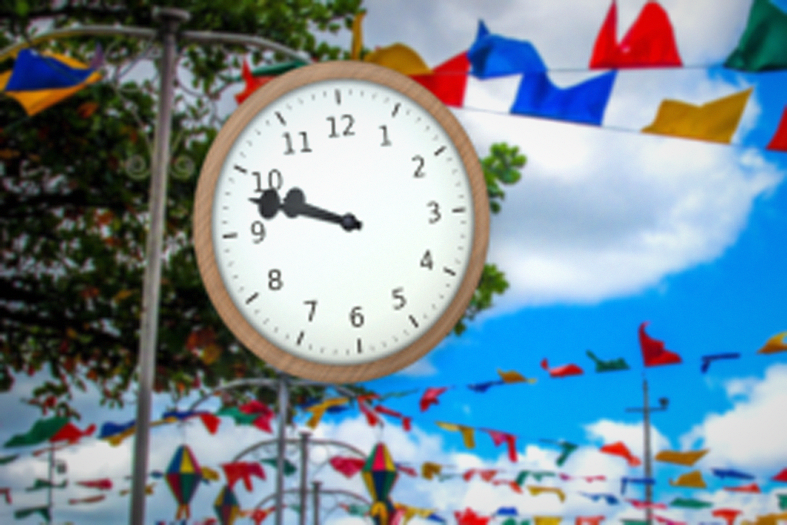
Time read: 9:48
